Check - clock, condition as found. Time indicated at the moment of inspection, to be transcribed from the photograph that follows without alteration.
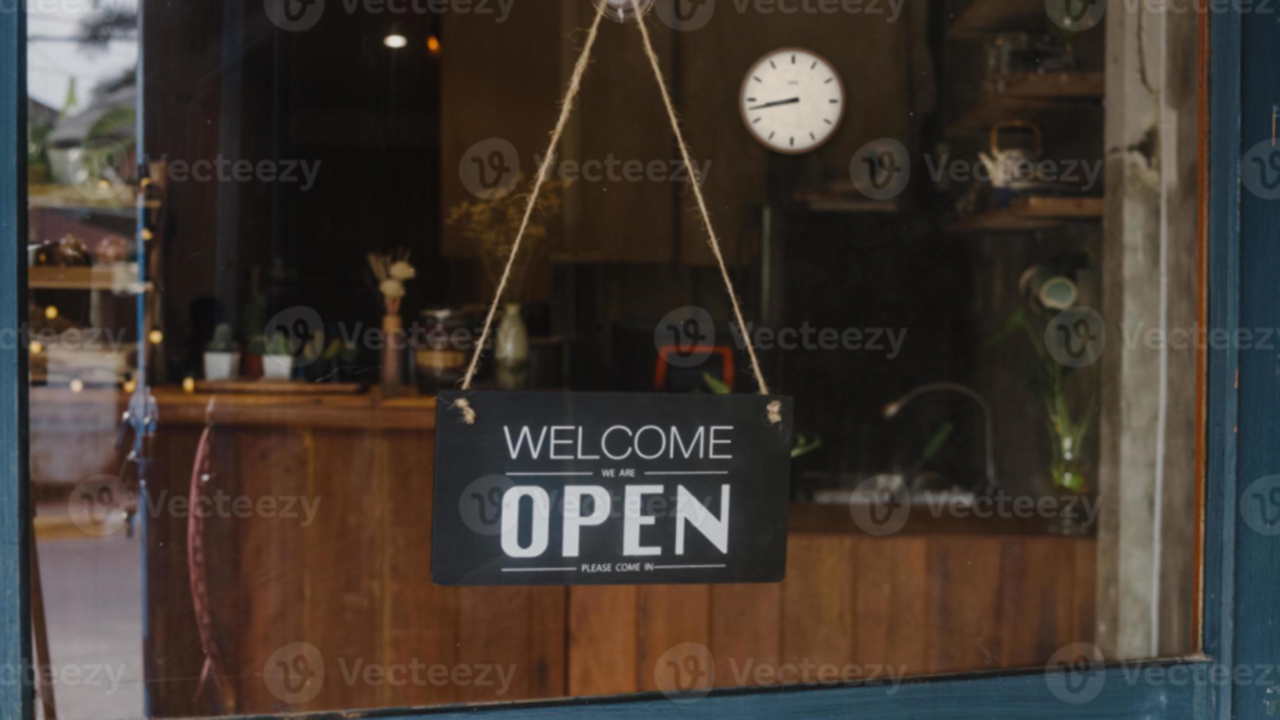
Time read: 8:43
